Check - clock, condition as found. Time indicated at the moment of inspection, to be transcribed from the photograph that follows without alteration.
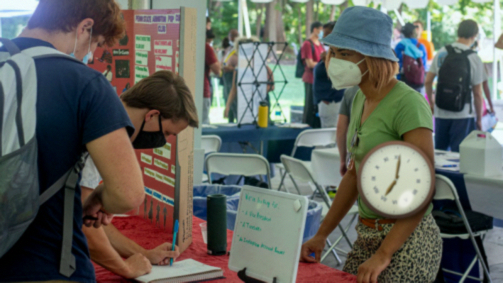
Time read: 7:01
